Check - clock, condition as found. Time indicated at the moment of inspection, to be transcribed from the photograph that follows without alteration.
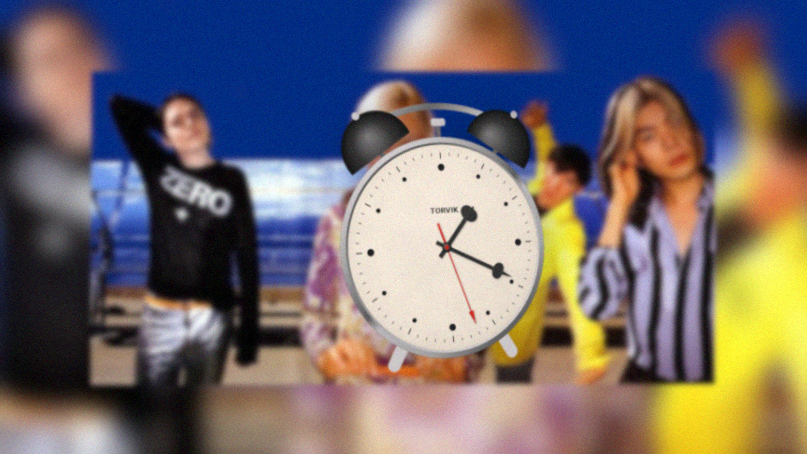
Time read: 1:19:27
